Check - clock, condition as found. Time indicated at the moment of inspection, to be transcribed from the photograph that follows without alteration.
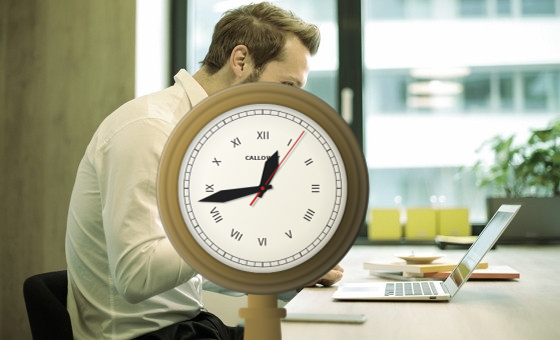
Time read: 12:43:06
